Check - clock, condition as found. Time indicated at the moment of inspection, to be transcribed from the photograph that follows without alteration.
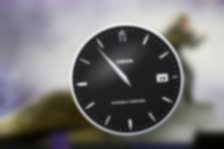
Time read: 10:54
